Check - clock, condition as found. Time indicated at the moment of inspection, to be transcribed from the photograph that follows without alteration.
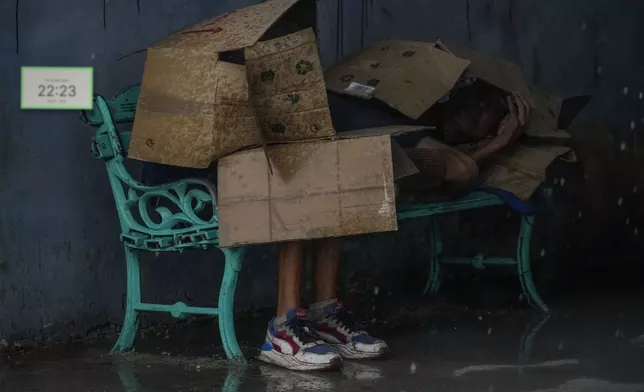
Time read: 22:23
